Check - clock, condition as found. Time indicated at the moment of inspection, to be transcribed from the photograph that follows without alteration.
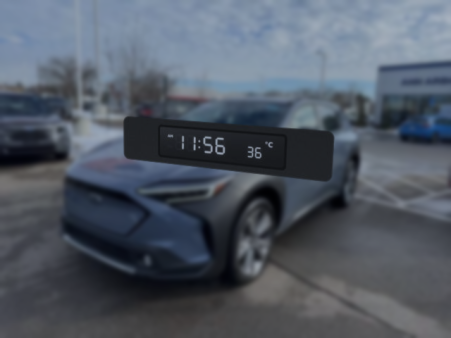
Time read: 11:56
